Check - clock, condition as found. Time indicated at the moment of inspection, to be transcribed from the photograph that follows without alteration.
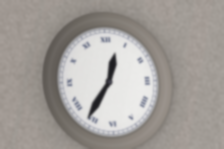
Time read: 12:36
